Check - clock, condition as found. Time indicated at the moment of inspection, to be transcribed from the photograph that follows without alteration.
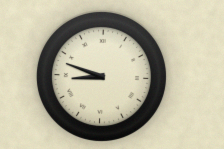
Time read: 8:48
